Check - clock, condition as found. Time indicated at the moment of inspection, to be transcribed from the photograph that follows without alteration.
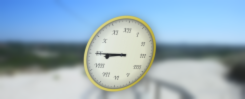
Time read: 8:45
